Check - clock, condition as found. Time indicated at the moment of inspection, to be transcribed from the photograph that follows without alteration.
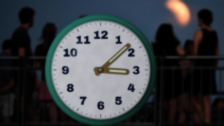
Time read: 3:08
